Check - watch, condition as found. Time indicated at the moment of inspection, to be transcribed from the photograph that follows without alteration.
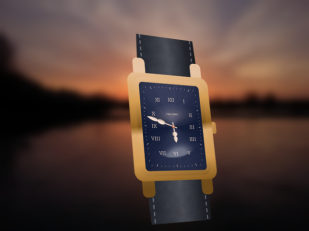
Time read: 5:48
